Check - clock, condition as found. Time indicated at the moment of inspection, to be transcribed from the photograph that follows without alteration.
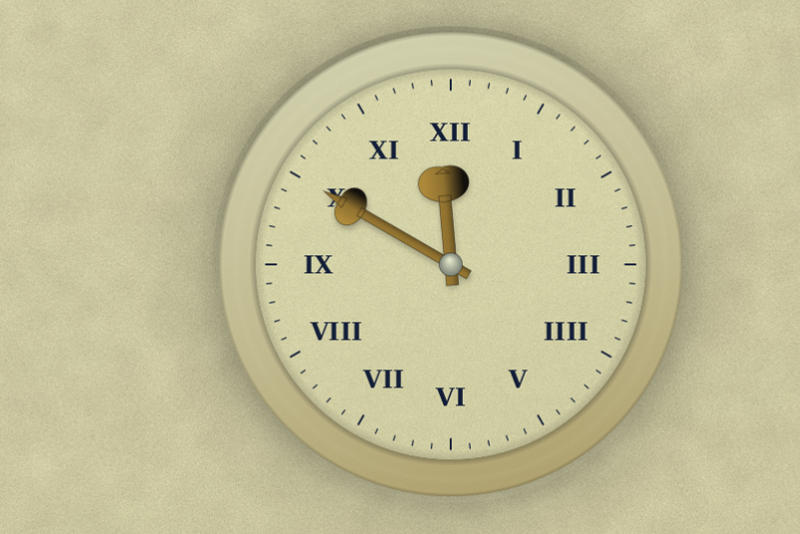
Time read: 11:50
